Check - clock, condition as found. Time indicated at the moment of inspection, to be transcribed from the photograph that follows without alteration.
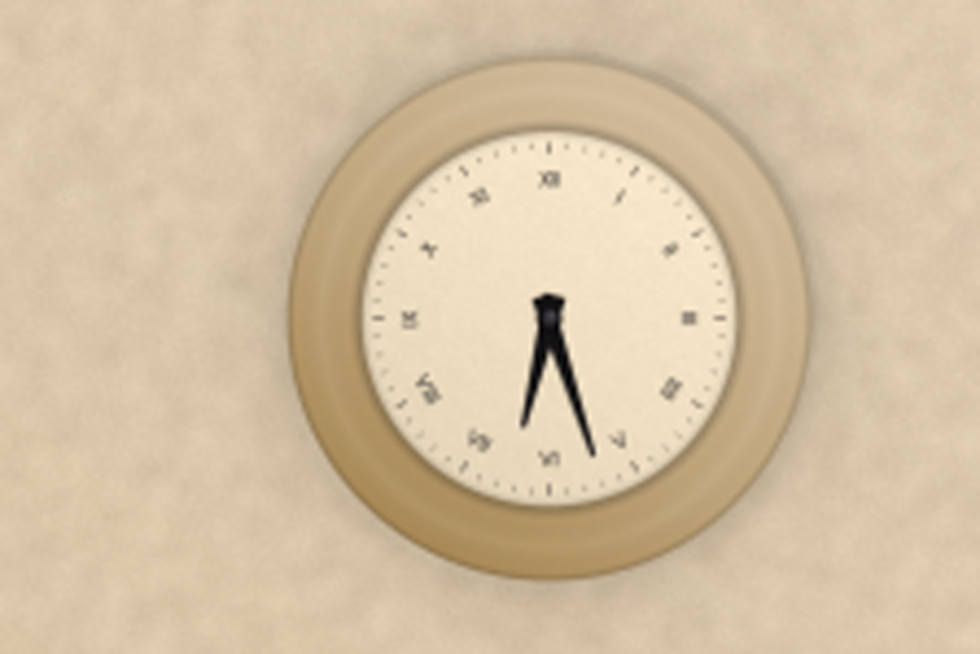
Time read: 6:27
